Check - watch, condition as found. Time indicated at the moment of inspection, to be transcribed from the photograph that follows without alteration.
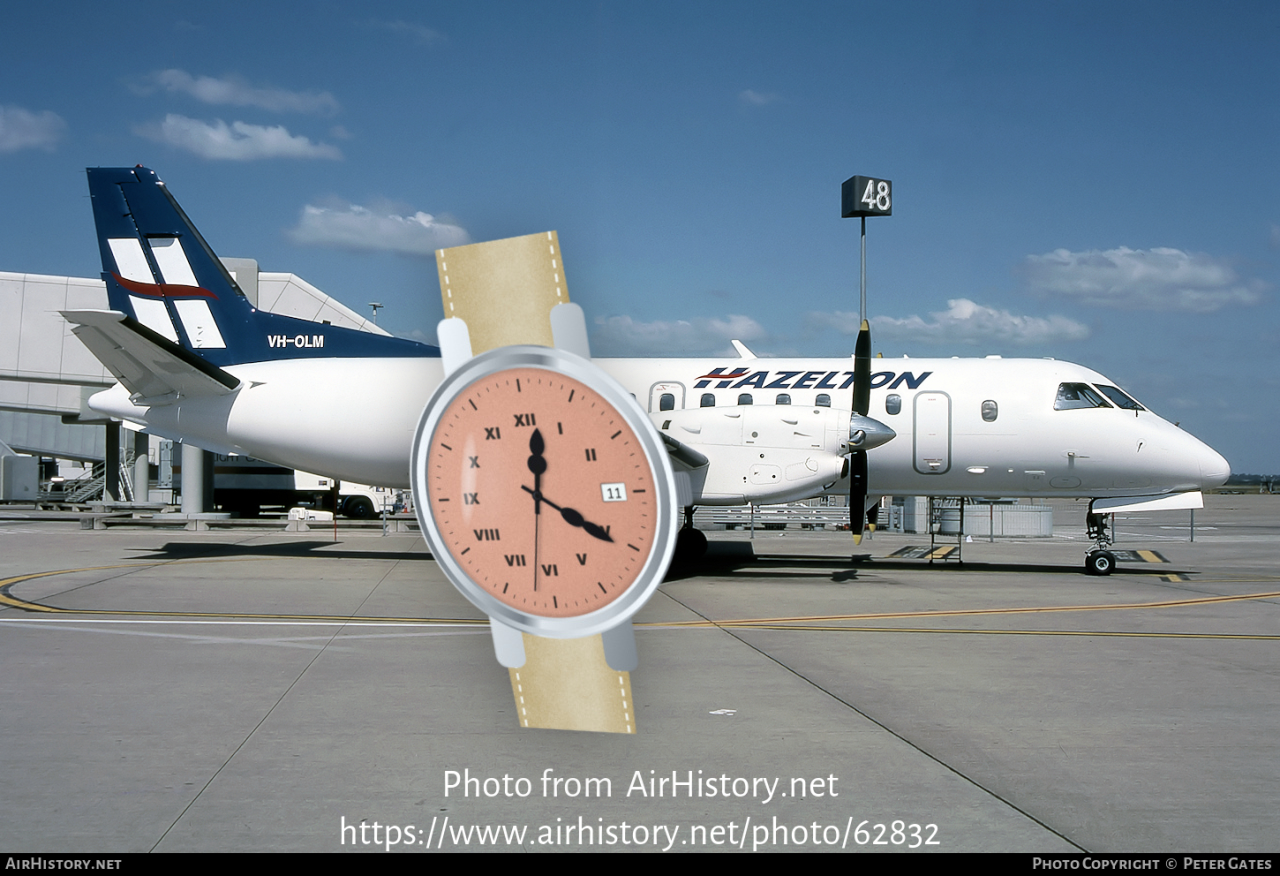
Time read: 12:20:32
